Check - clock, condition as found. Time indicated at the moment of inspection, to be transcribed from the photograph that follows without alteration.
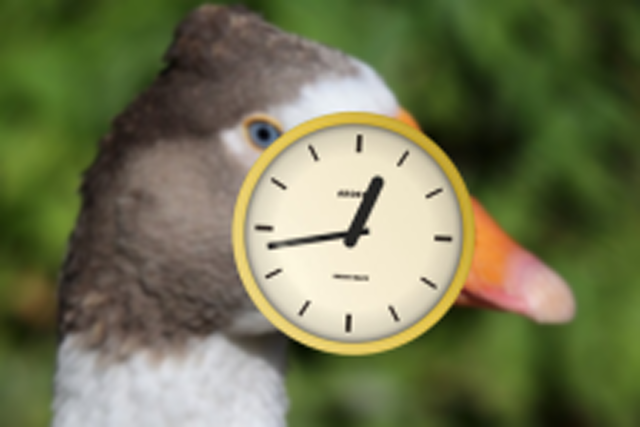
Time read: 12:43
